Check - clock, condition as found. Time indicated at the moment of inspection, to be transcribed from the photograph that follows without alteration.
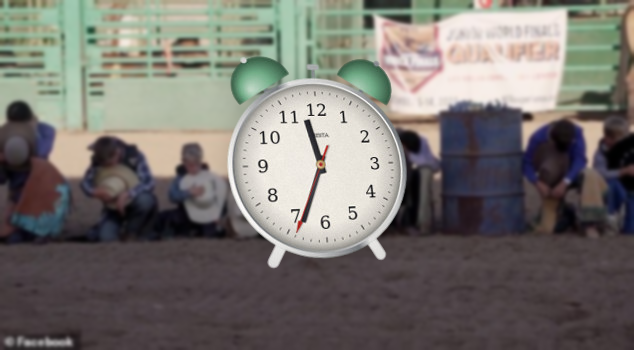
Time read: 11:33:34
